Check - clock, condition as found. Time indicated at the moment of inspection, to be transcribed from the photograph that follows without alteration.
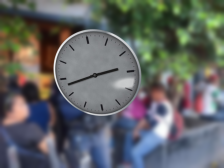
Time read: 2:43
